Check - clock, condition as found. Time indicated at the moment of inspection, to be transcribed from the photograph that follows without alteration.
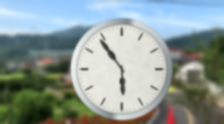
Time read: 5:54
